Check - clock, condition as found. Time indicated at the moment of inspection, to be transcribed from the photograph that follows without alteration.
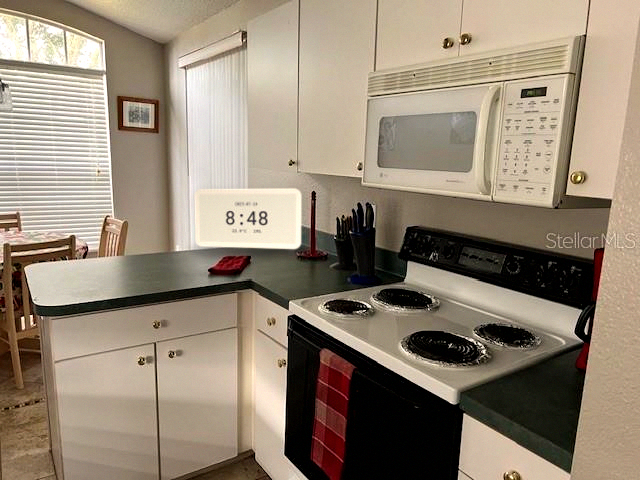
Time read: 8:48
